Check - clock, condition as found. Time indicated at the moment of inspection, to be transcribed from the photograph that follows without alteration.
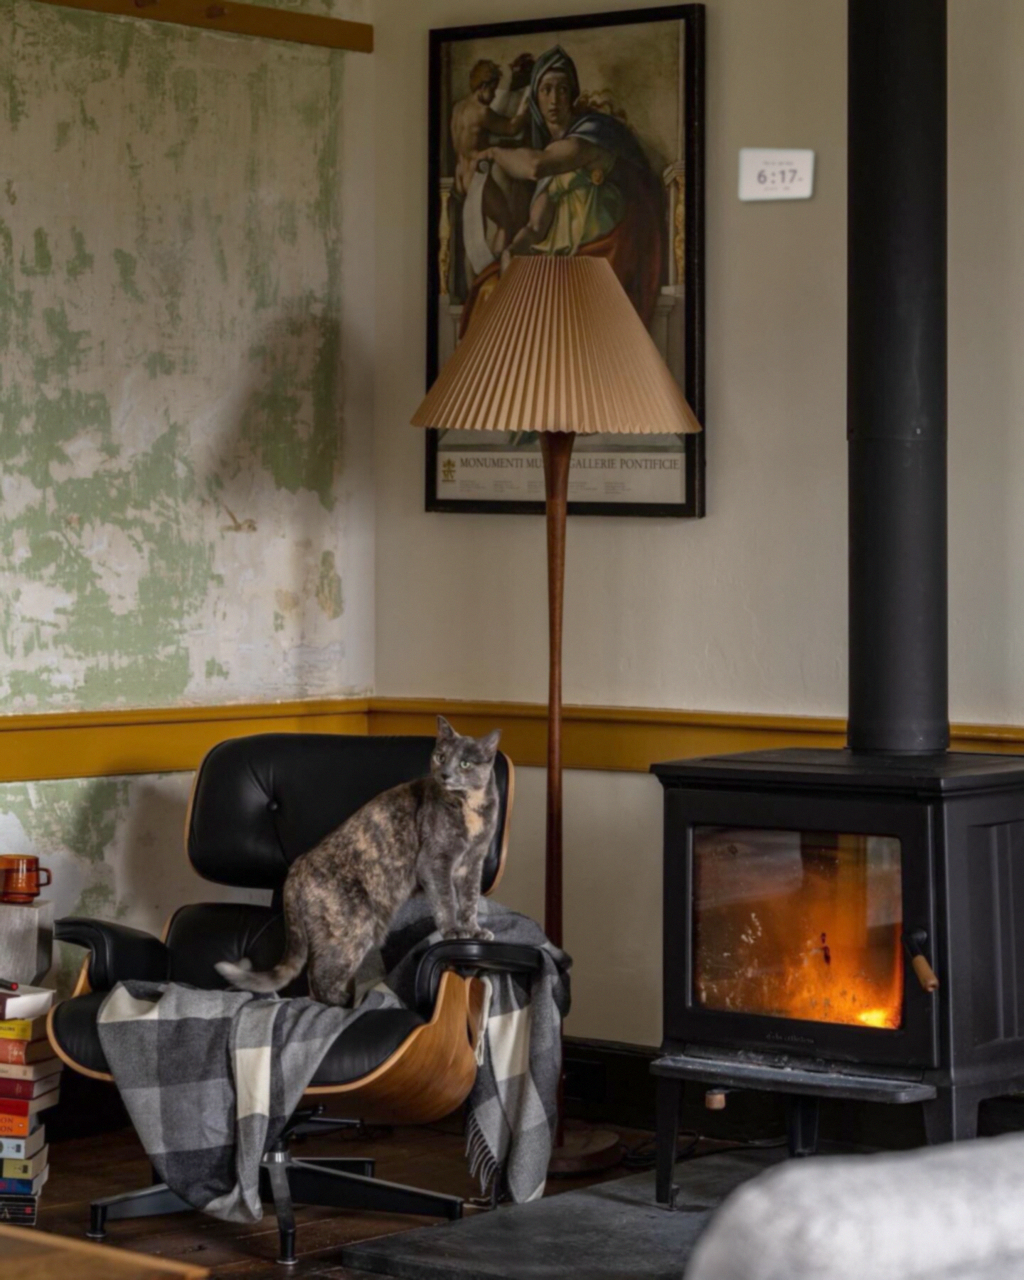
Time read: 6:17
